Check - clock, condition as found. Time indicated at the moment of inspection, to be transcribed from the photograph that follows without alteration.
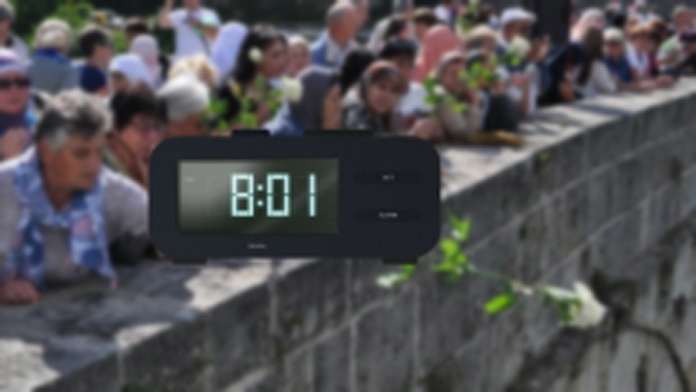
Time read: 8:01
